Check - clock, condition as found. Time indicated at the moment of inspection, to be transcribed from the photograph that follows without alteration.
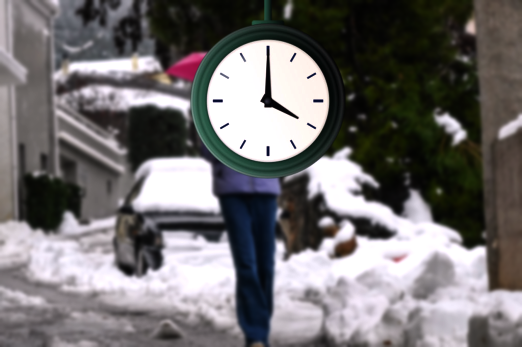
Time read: 4:00
